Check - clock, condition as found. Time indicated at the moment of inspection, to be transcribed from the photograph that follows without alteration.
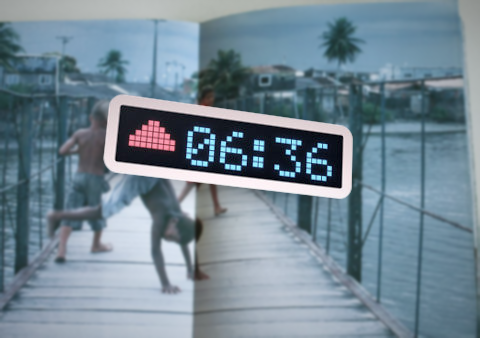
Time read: 6:36
